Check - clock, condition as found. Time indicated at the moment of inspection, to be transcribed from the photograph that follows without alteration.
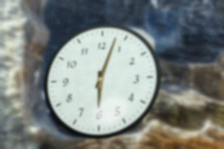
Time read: 6:03
